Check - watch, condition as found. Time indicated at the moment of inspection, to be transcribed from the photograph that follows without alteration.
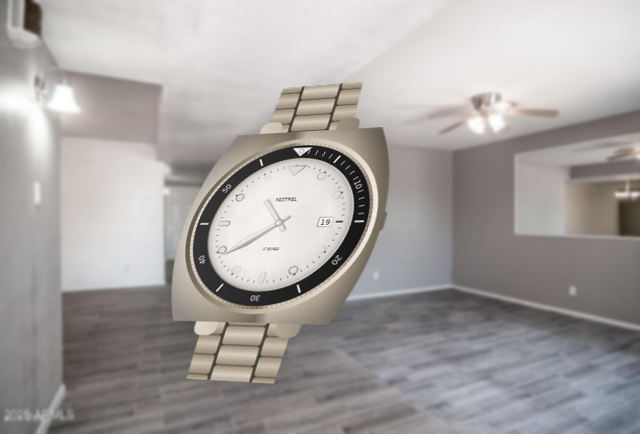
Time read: 10:39
